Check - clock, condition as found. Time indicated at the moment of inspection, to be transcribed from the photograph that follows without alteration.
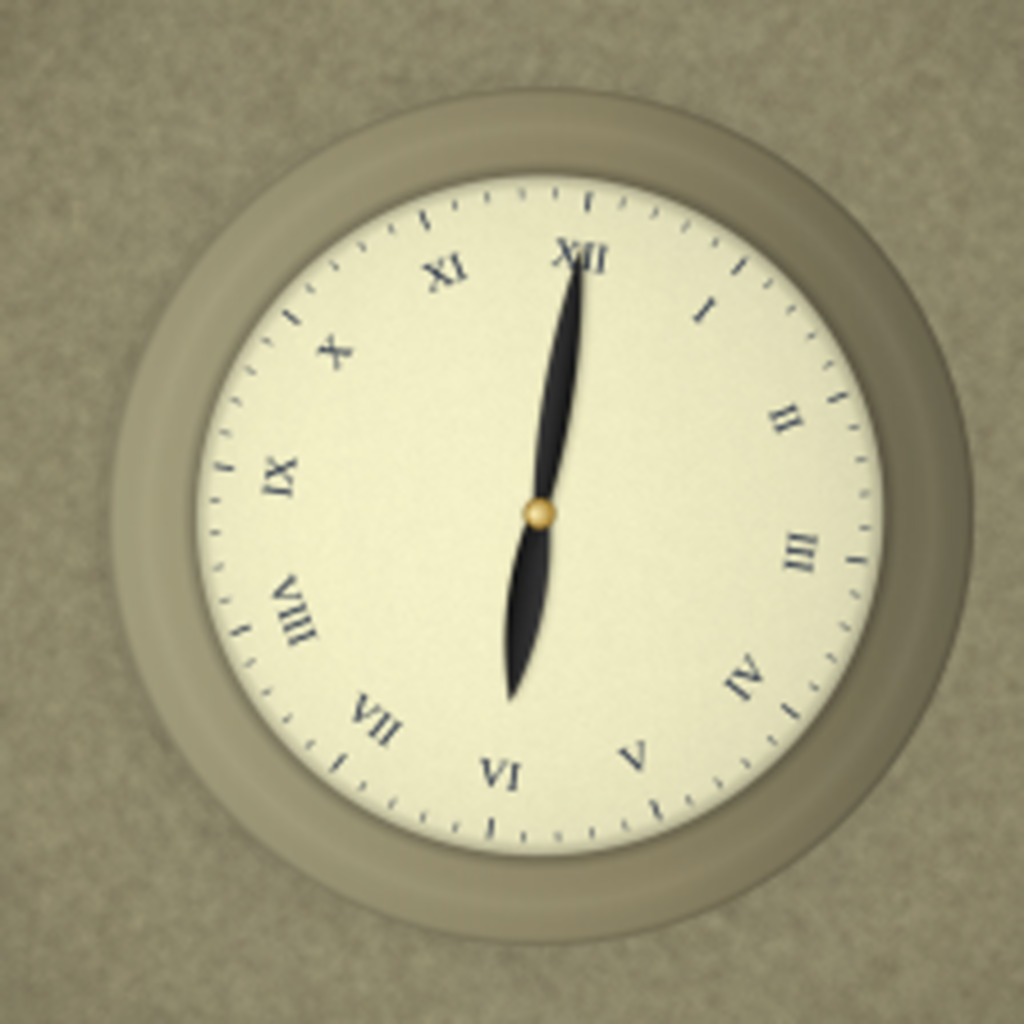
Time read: 6:00
